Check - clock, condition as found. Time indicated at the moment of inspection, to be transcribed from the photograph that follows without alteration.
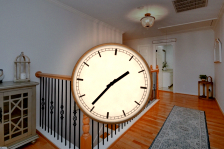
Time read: 1:36
